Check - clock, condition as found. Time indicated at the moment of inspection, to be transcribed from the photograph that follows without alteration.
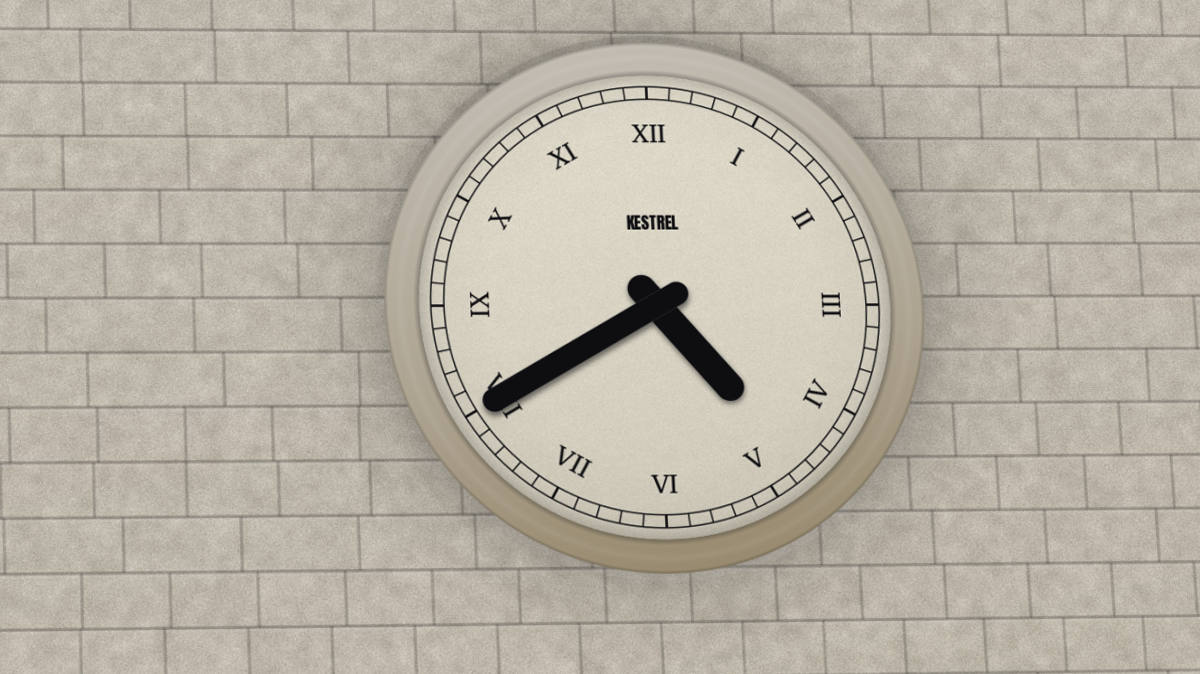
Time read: 4:40
